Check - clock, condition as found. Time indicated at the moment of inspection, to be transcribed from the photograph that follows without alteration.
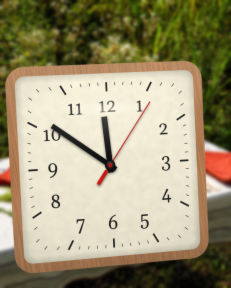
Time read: 11:51:06
